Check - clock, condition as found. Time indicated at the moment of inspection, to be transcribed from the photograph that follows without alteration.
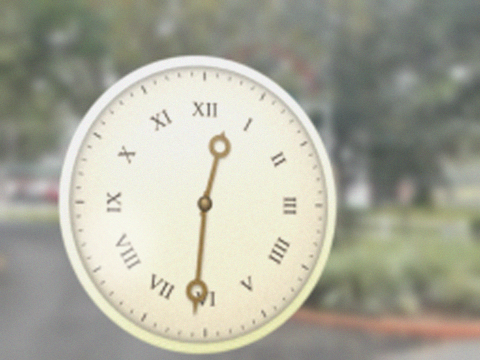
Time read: 12:31
